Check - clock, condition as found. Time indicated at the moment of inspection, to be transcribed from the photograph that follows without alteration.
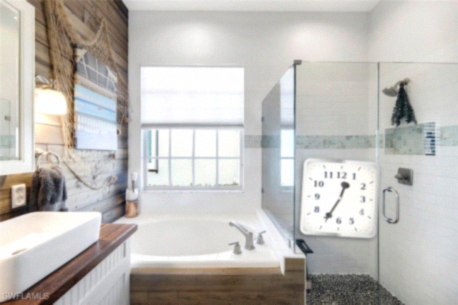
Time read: 12:35
